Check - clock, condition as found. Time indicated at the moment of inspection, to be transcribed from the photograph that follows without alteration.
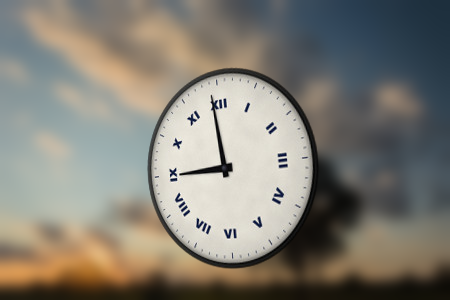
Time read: 8:59
